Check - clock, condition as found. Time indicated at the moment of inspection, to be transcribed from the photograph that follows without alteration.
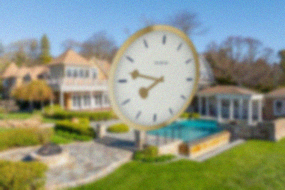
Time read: 7:47
